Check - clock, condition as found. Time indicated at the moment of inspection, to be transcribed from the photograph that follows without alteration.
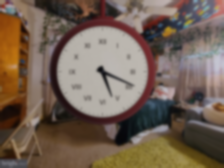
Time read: 5:19
